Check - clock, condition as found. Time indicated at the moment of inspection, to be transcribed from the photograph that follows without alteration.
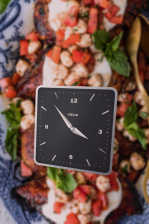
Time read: 3:53
